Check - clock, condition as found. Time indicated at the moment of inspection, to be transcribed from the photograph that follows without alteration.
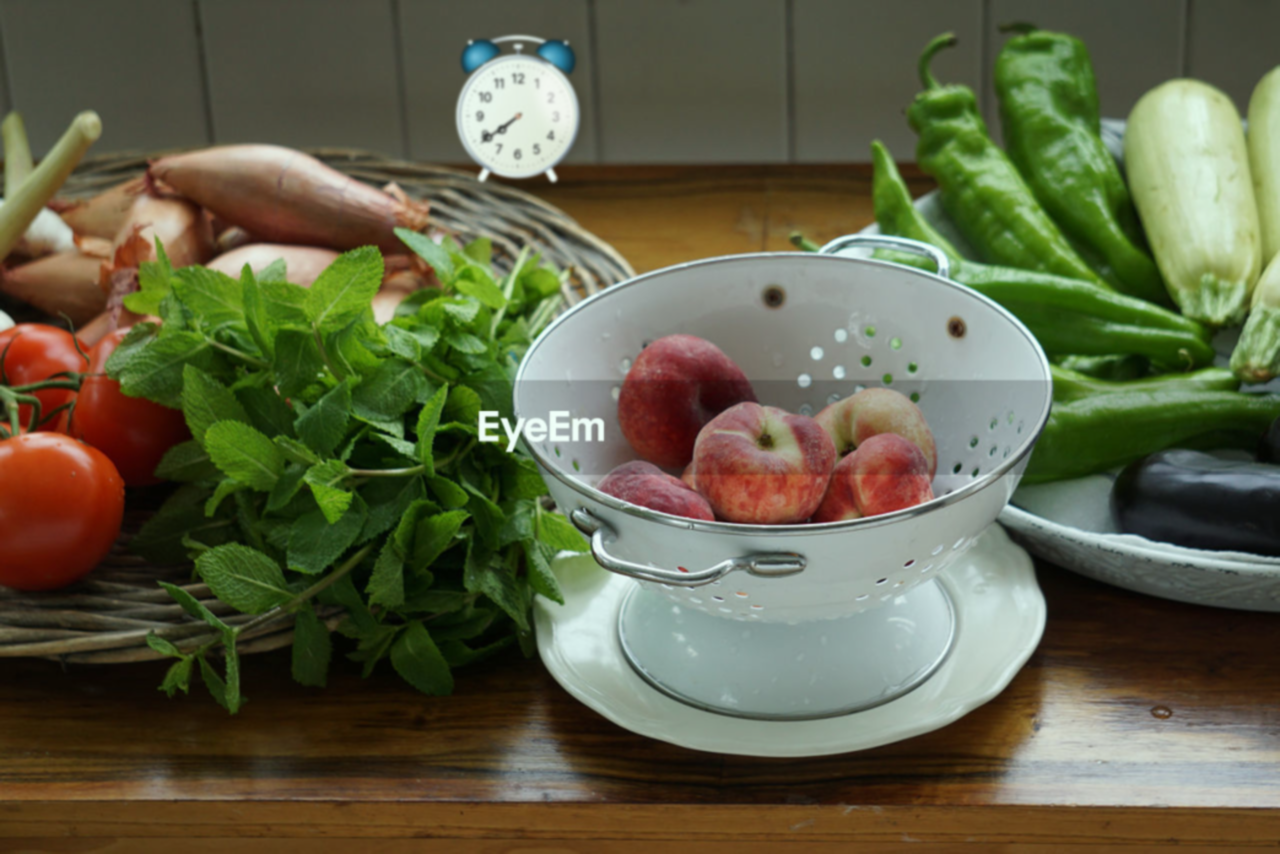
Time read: 7:39
